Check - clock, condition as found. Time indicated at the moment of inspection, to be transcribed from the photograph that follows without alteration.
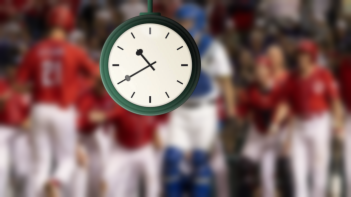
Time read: 10:40
